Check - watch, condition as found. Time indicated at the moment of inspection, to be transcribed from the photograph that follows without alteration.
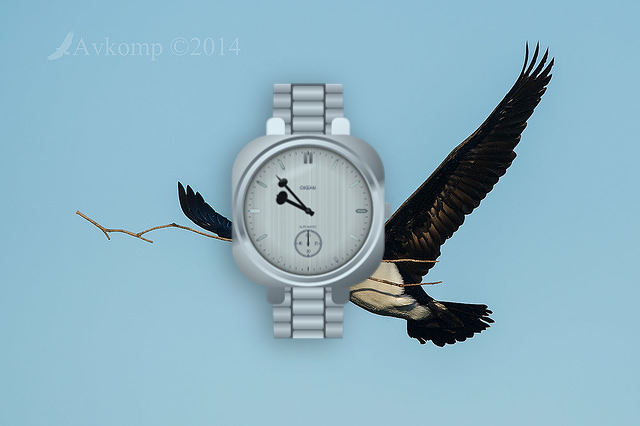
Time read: 9:53
